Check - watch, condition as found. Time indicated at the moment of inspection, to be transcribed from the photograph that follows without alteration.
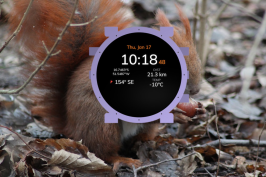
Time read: 10:18
